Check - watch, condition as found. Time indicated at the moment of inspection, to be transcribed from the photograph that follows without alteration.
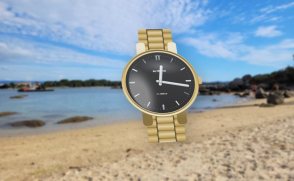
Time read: 12:17
